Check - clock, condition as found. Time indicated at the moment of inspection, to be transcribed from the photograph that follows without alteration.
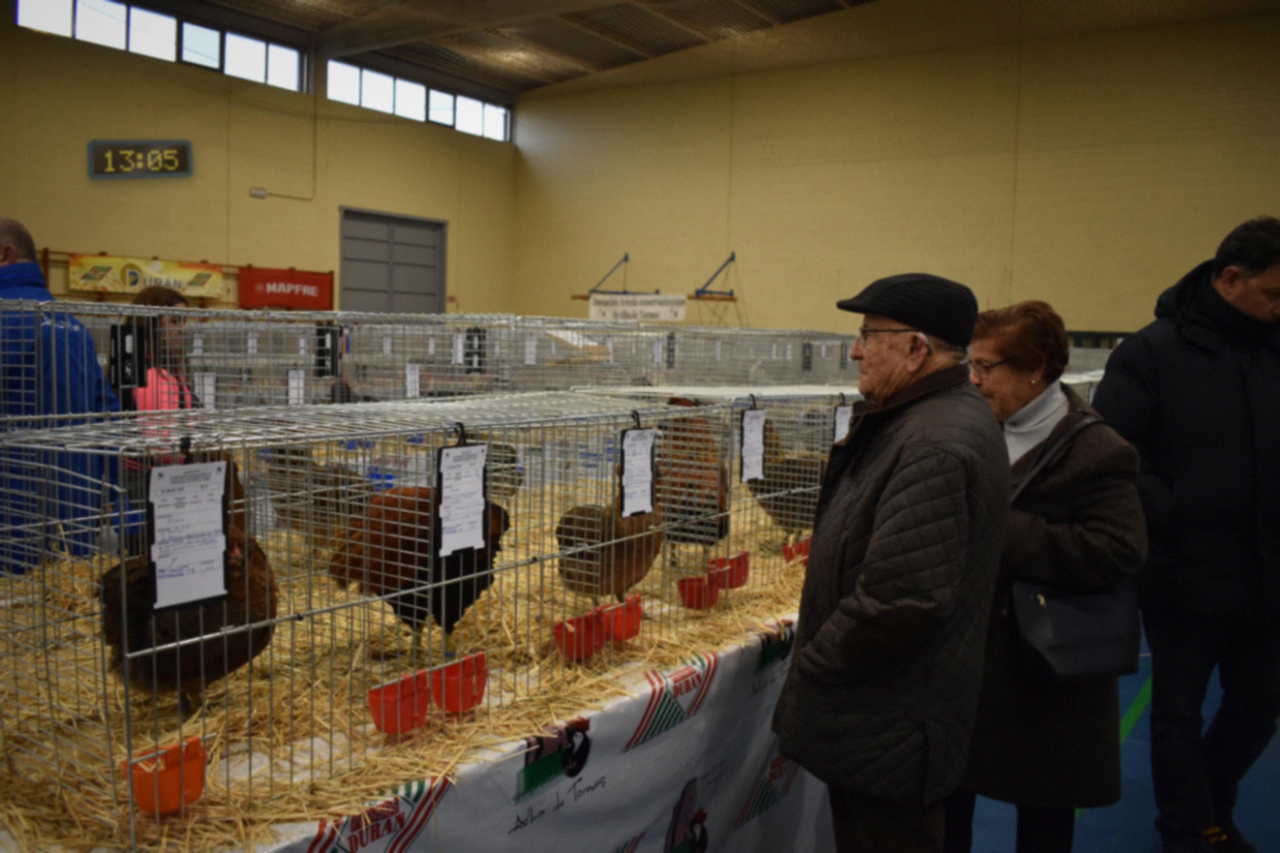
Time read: 13:05
